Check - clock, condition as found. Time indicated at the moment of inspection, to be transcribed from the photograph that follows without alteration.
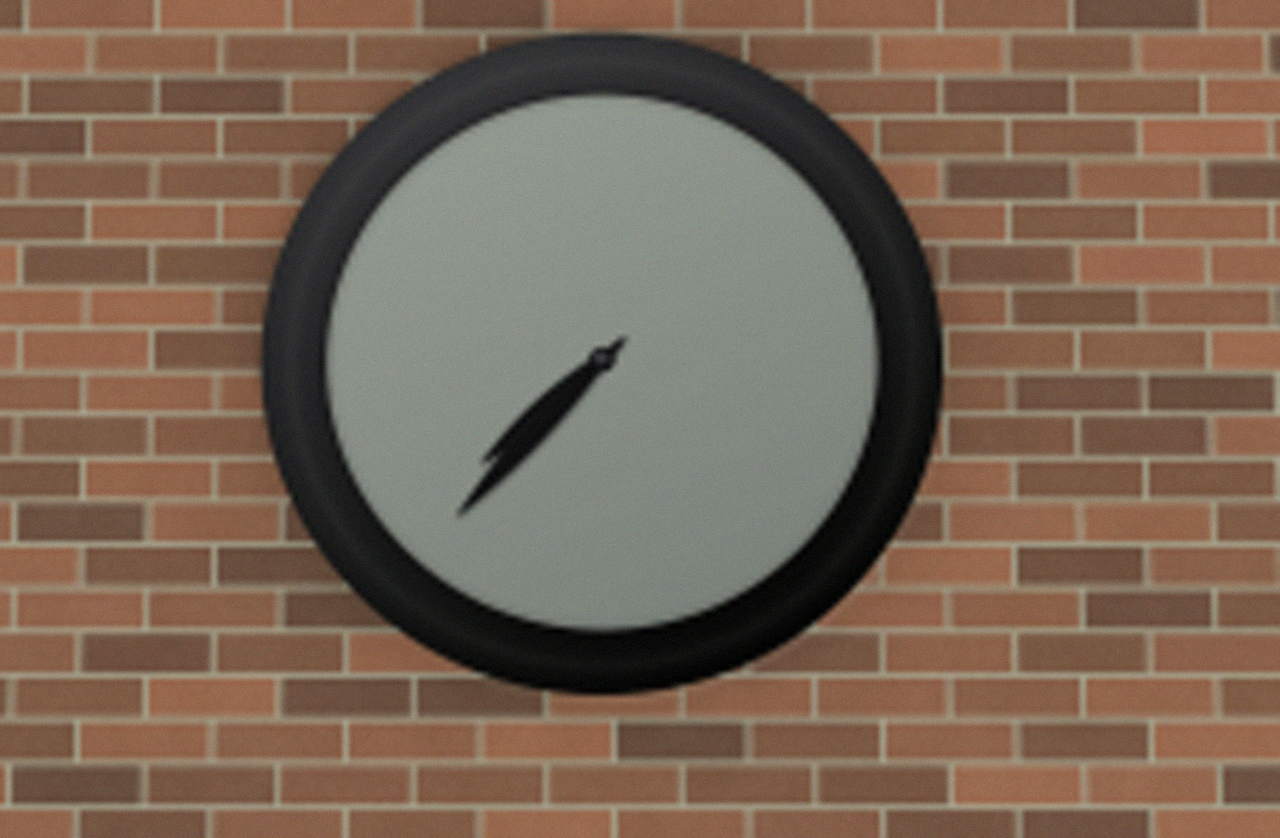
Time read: 7:37
